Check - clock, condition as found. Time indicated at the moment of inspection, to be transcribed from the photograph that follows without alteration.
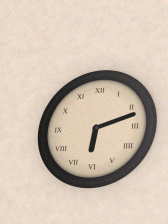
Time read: 6:12
